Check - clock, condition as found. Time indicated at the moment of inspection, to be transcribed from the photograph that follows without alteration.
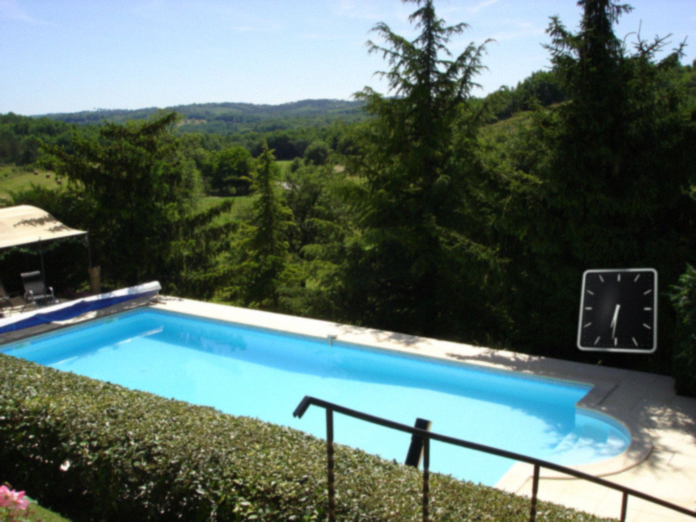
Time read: 6:31
